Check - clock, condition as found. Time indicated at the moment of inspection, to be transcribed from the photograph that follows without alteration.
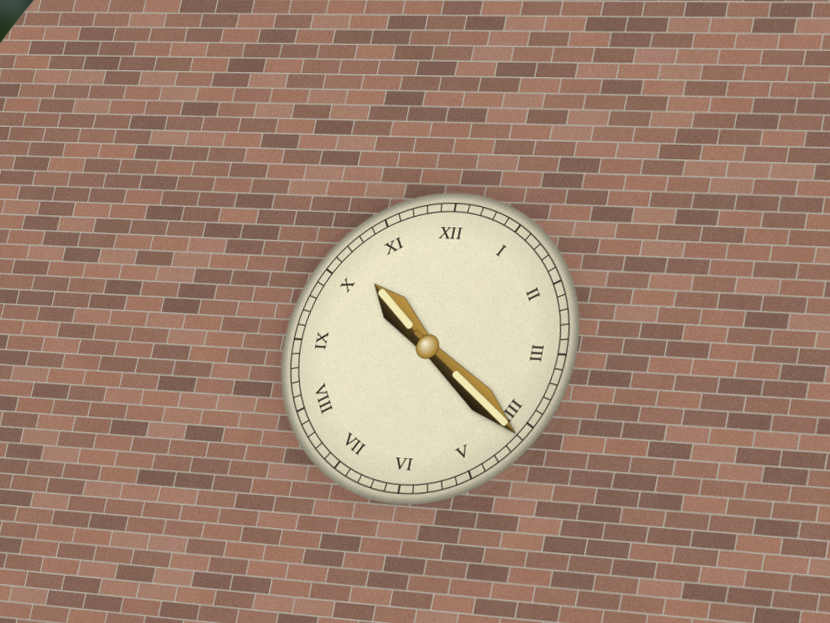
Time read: 10:21
